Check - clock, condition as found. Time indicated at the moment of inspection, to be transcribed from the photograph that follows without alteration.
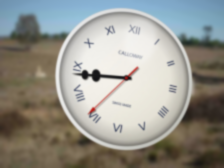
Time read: 8:43:36
